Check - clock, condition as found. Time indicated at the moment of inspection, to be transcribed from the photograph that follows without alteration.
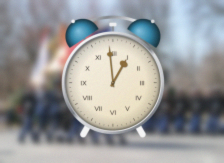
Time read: 12:59
